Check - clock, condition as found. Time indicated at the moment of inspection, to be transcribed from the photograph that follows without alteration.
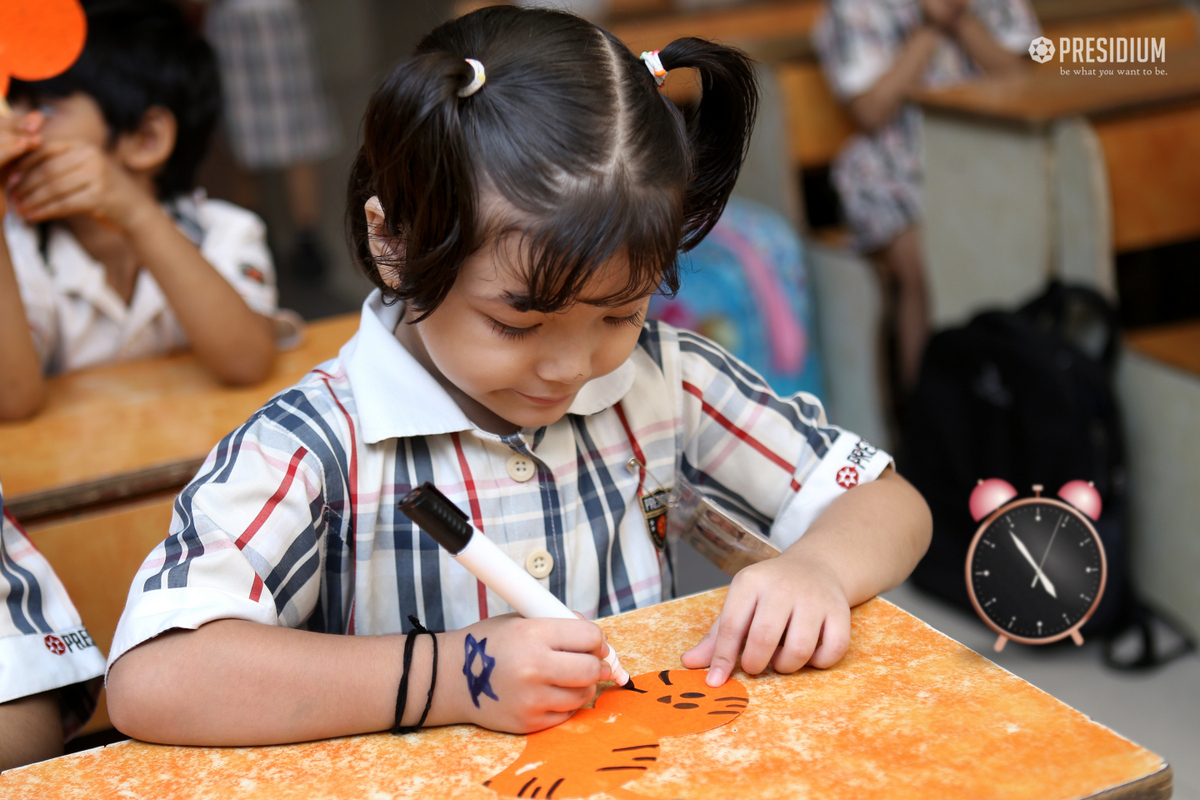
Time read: 4:54:04
